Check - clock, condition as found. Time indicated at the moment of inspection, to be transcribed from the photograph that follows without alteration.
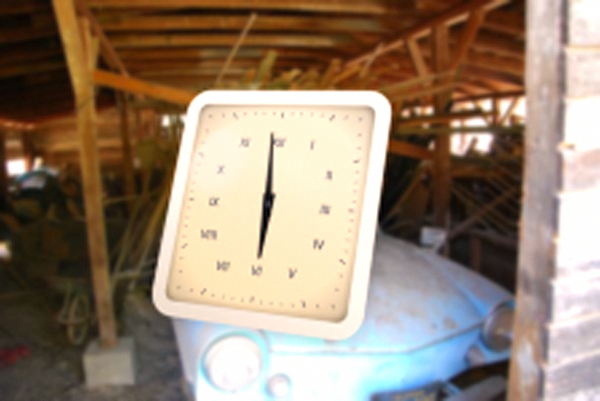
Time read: 5:59
